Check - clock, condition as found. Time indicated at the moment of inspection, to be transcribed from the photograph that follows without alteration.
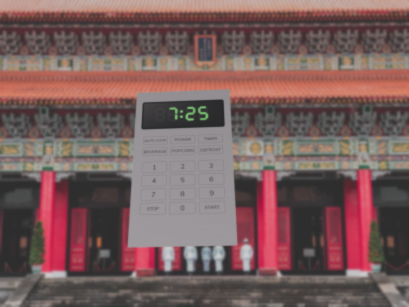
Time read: 7:25
